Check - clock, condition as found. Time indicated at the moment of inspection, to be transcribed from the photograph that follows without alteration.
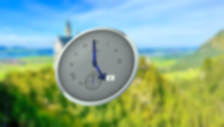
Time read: 4:59
